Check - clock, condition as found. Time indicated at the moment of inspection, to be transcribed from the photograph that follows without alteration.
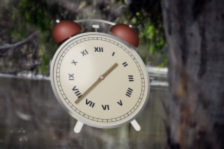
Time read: 1:38
